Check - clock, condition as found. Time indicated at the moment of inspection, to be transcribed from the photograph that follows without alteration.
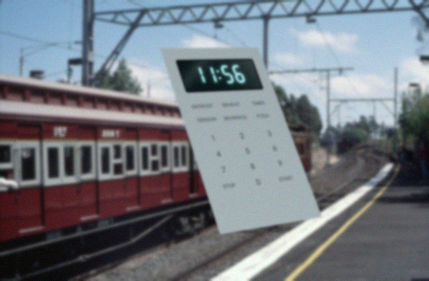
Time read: 11:56
